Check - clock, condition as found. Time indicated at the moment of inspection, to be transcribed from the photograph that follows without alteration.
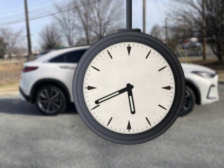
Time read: 5:41
